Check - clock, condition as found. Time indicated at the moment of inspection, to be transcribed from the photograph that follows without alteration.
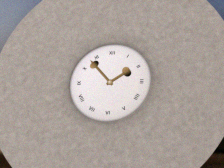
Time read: 1:53
